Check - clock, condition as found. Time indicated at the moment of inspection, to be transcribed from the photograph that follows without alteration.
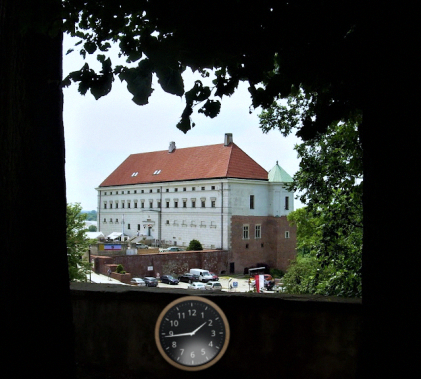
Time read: 1:44
